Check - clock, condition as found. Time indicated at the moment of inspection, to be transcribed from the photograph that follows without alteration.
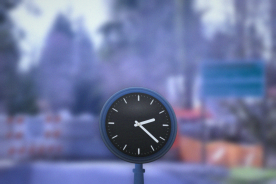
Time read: 2:22
